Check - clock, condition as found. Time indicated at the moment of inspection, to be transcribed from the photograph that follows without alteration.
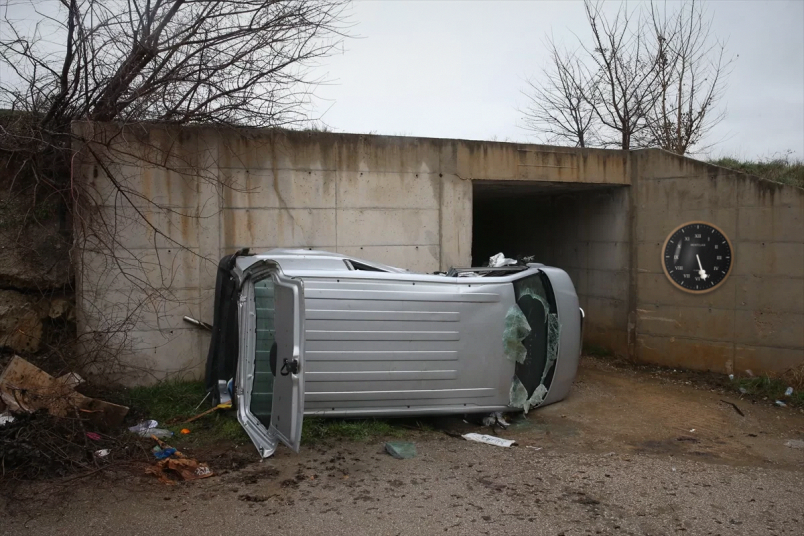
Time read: 5:27
